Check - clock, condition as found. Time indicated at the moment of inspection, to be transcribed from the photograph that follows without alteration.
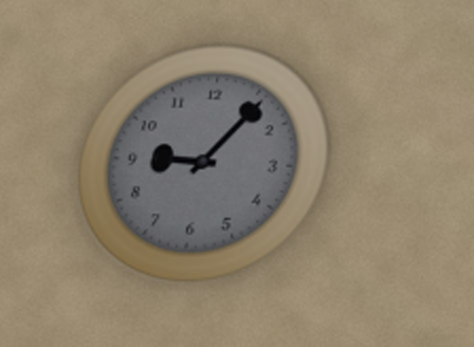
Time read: 9:06
